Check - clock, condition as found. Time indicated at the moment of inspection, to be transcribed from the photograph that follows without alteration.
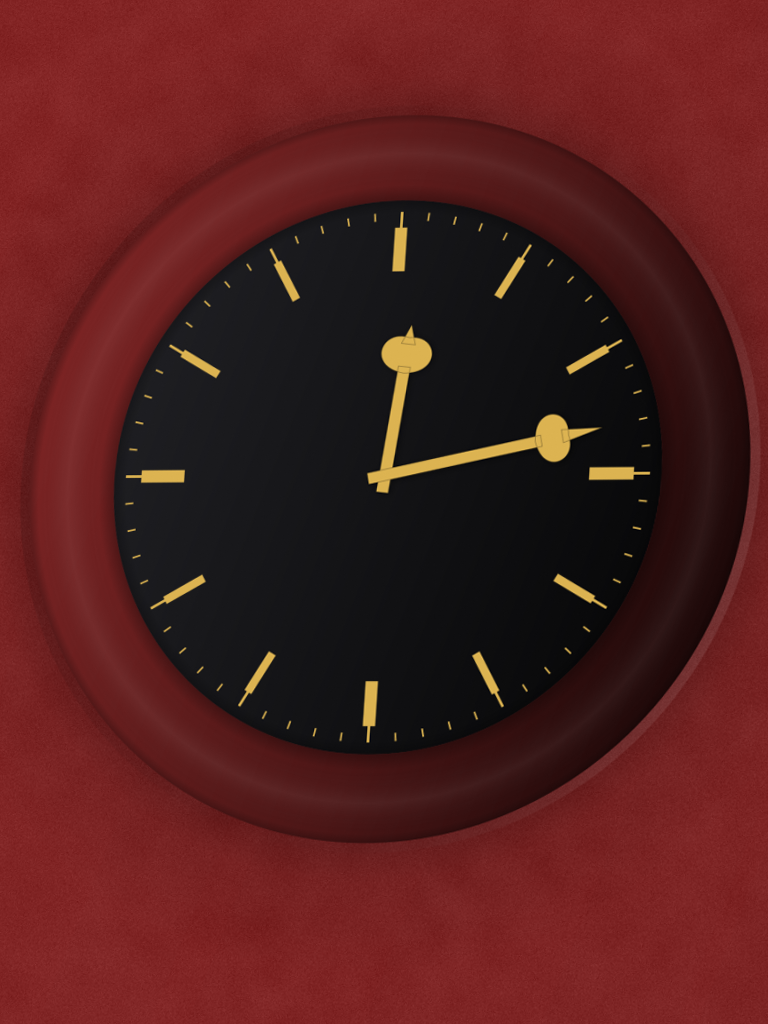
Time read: 12:13
